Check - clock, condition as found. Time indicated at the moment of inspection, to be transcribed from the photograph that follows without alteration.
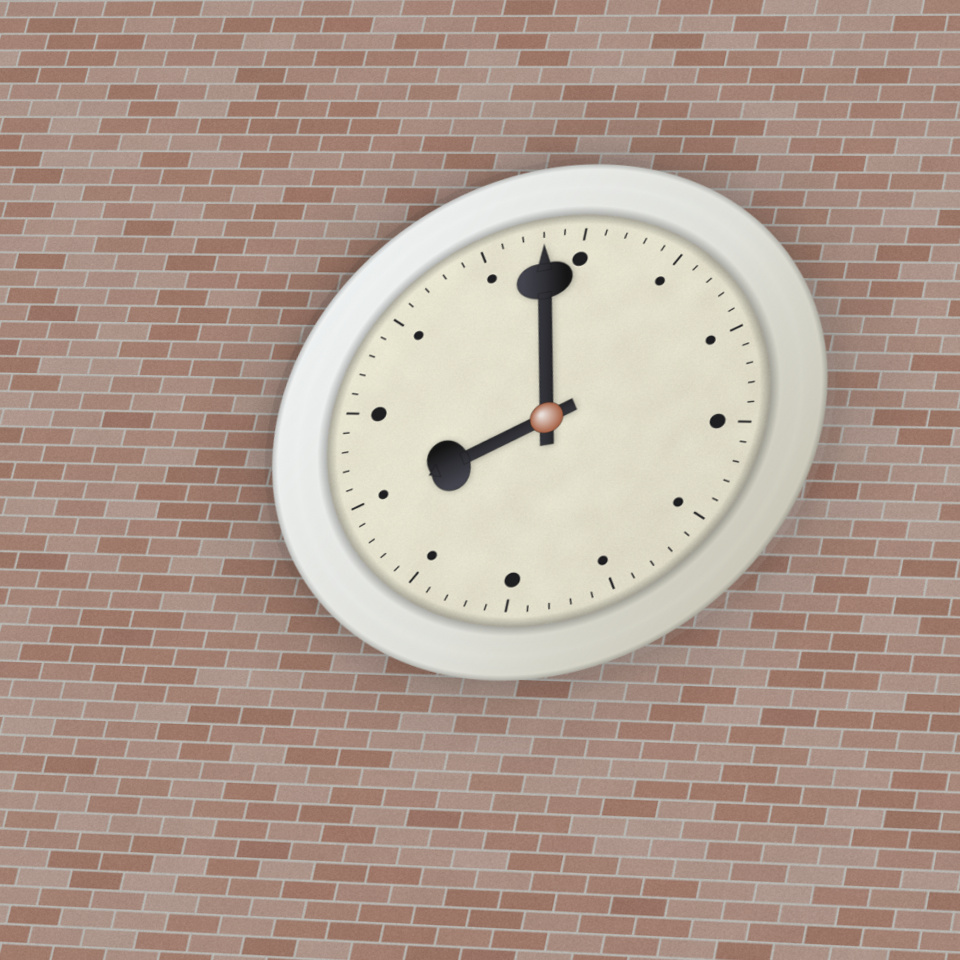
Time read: 7:58
